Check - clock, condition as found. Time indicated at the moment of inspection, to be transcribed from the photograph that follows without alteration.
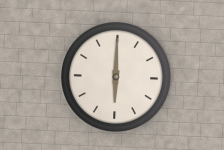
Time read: 6:00
